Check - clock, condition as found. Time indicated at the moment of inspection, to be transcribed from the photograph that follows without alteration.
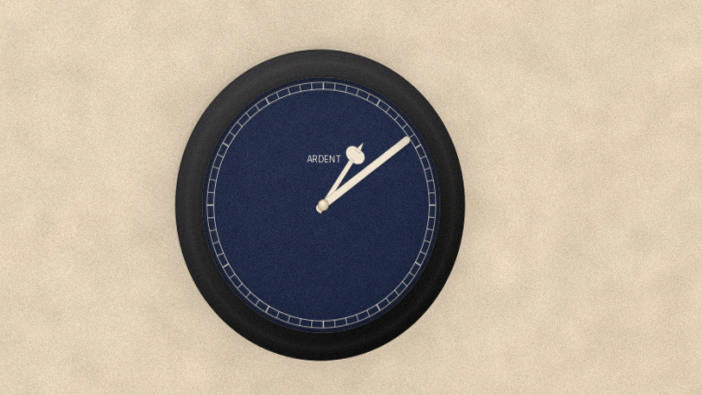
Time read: 1:09
